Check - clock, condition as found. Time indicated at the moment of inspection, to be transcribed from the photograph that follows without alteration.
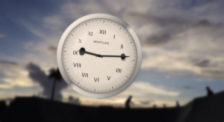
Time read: 9:14
